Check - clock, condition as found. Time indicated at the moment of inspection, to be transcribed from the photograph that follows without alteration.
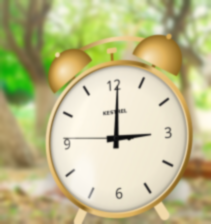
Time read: 3:00:46
